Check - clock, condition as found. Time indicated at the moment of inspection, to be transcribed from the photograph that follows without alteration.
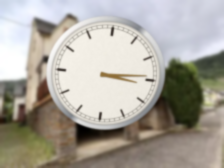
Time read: 3:14
